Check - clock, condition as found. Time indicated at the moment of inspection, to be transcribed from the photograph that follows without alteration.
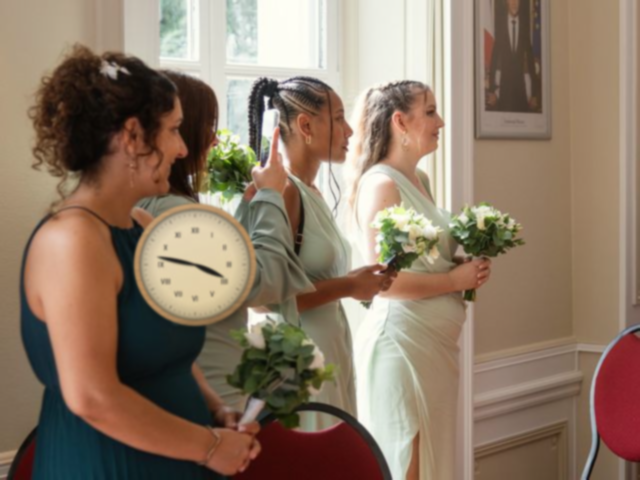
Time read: 3:47
